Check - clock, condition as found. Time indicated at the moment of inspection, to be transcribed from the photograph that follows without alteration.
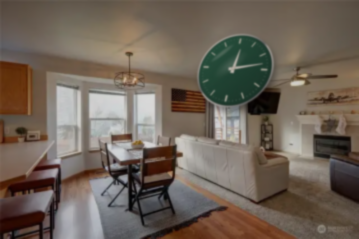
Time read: 12:13
